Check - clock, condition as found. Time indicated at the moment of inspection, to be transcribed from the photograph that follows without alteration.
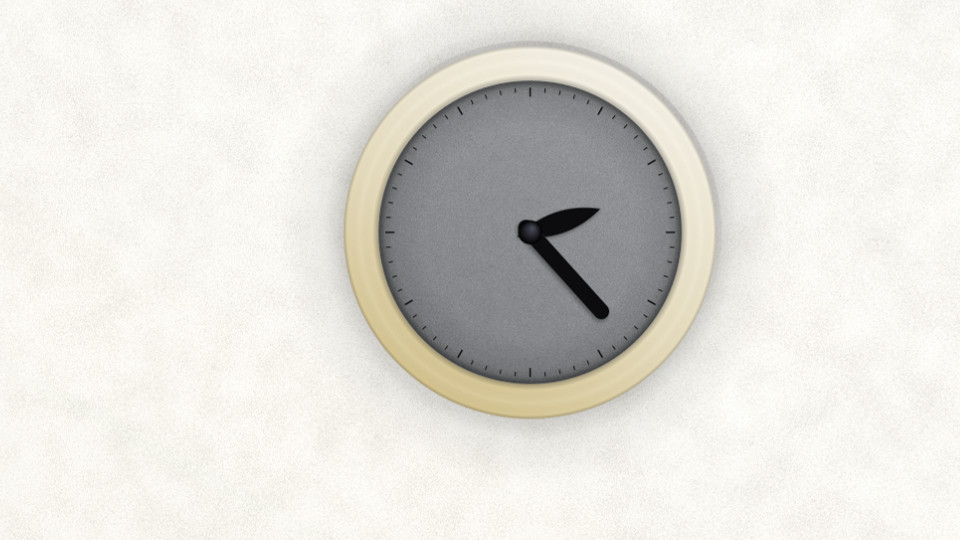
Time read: 2:23
